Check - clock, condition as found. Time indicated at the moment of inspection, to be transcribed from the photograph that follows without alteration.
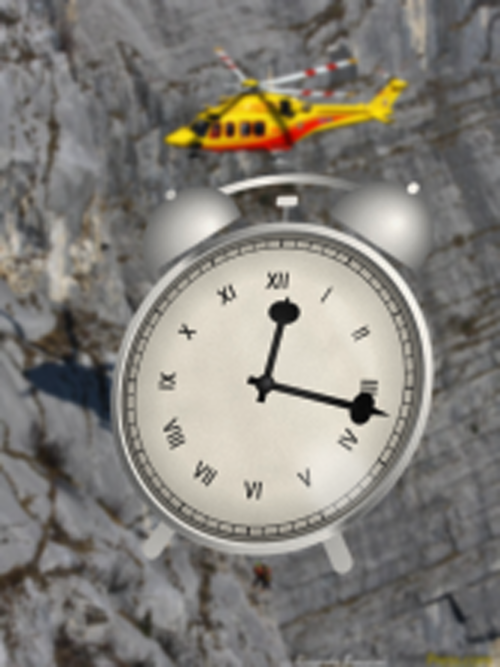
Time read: 12:17
